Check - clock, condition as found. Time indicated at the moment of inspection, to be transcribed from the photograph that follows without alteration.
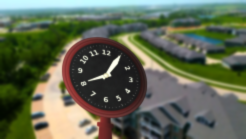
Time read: 8:05
